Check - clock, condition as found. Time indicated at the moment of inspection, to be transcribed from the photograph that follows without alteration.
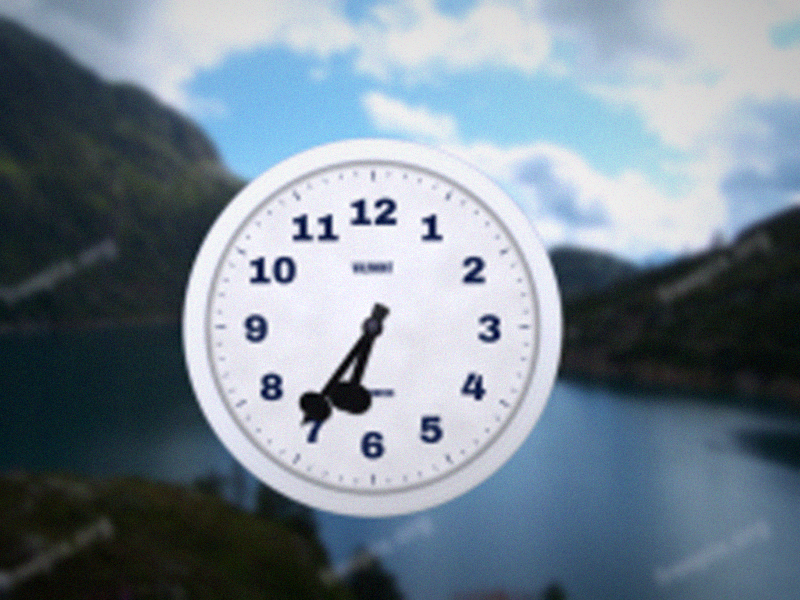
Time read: 6:36
